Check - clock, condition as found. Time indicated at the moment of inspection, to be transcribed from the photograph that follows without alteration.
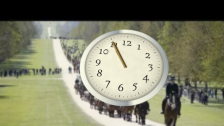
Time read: 10:55
